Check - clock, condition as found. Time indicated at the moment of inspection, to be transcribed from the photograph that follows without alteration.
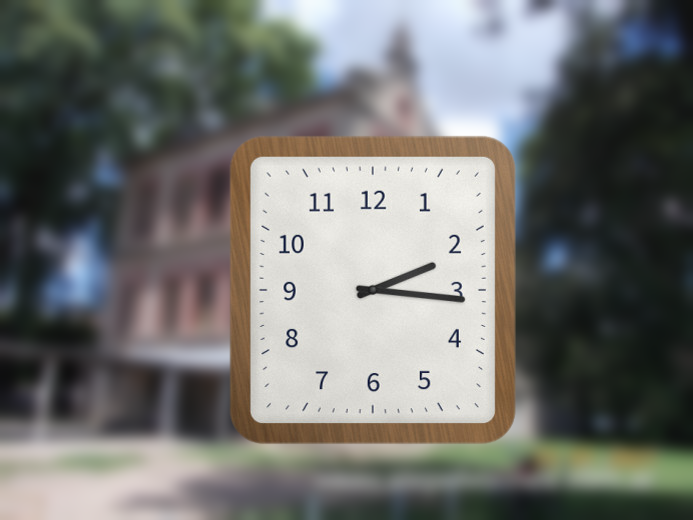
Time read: 2:16
